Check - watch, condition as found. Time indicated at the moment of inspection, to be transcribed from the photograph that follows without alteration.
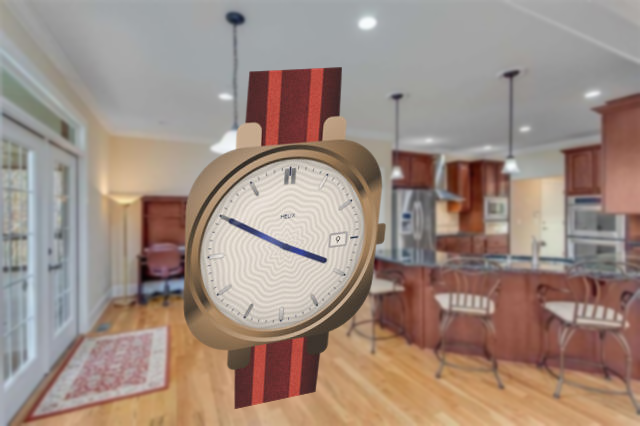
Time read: 3:50
